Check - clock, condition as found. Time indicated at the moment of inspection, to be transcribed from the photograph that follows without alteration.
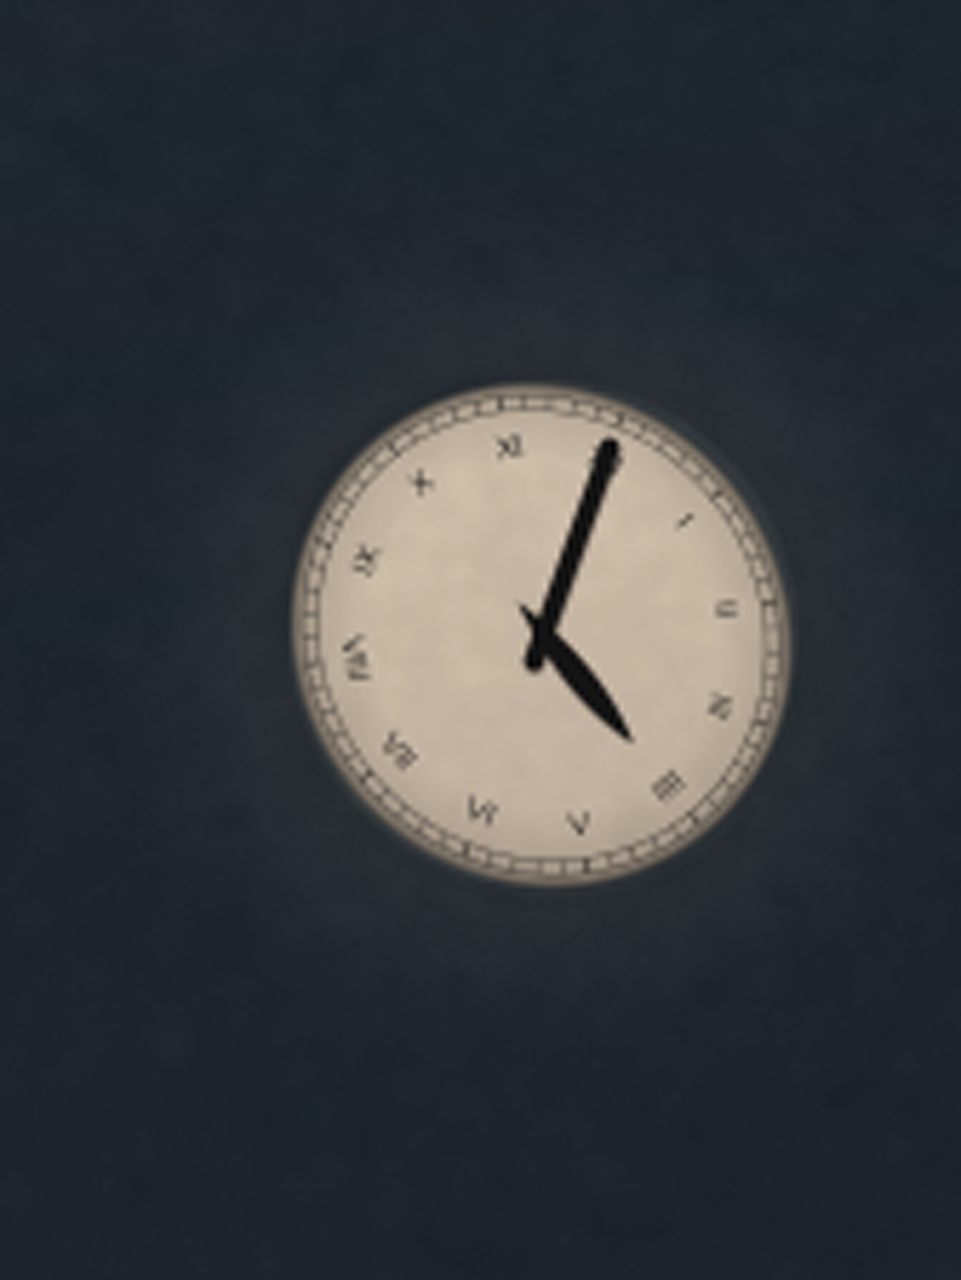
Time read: 4:00
